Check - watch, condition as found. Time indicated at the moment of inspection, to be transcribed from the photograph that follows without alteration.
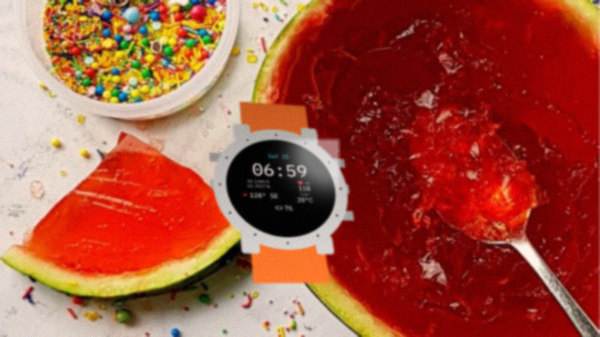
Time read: 6:59
